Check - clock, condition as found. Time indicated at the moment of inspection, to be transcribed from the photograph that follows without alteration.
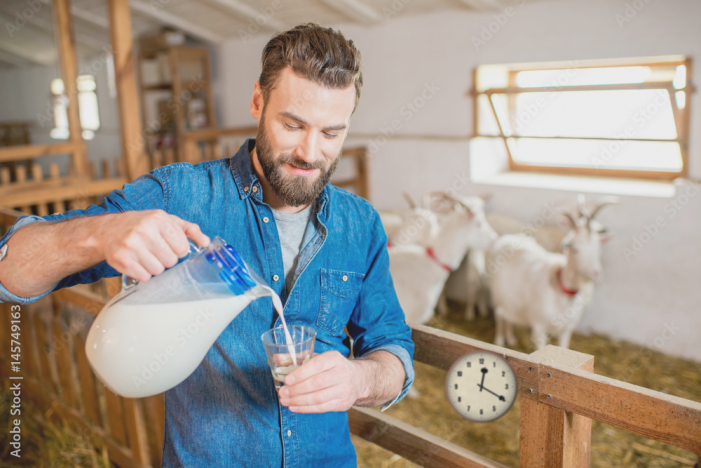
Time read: 12:20
